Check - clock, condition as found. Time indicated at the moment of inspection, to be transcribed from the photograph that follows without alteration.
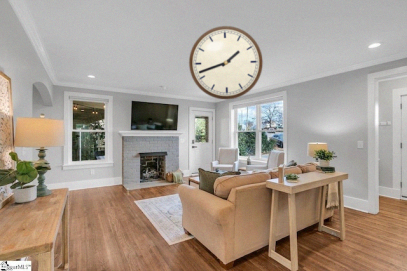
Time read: 1:42
